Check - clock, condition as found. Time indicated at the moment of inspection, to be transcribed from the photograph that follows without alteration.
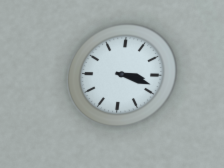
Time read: 3:18
